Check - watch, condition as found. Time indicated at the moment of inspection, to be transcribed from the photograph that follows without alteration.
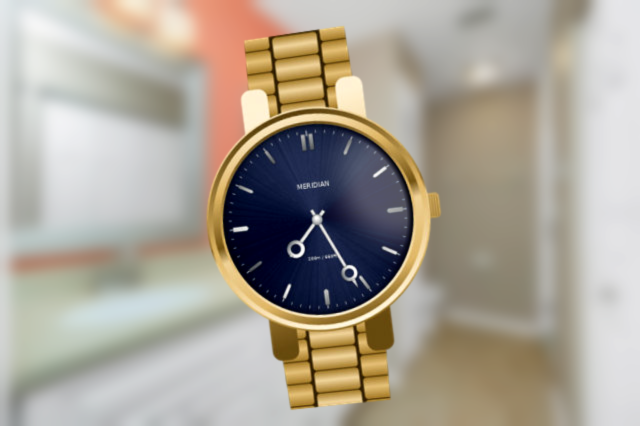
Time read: 7:26
